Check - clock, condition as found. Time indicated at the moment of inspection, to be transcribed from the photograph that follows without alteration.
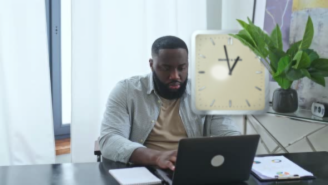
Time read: 12:58
